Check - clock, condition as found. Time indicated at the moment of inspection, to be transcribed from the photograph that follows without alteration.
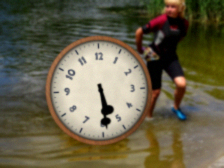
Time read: 5:29
